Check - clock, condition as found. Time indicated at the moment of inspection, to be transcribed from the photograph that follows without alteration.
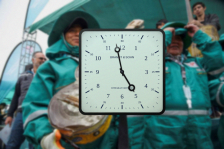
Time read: 4:58
